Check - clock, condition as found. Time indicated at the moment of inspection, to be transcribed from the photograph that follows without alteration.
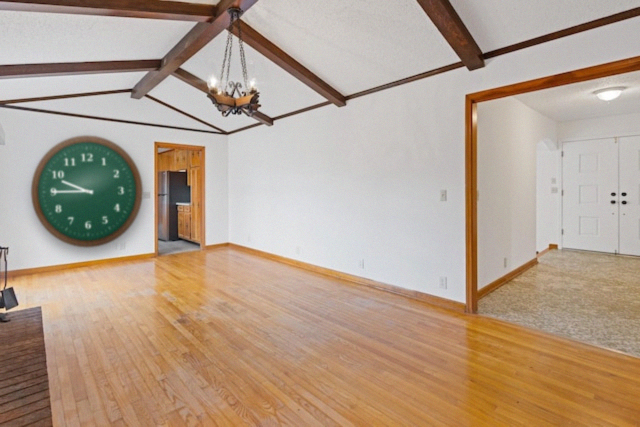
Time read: 9:45
